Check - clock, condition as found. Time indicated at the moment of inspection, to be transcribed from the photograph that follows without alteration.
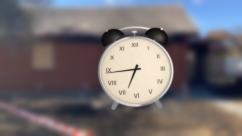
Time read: 6:44
